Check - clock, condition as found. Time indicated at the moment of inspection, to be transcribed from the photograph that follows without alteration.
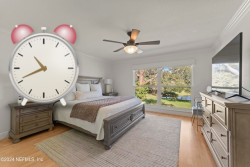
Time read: 10:41
